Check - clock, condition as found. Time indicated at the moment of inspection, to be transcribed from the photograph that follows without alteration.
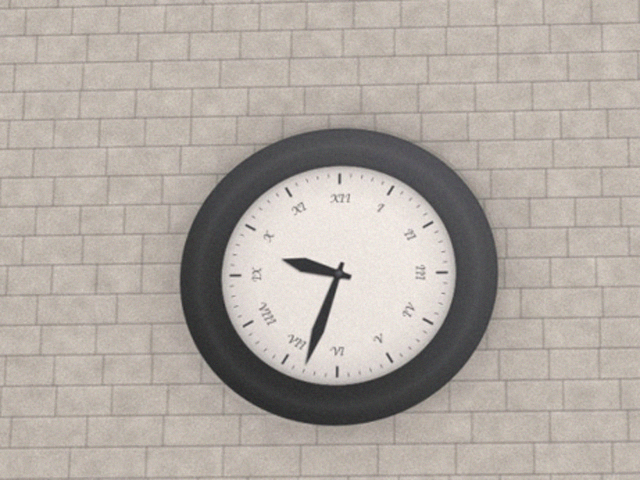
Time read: 9:33
